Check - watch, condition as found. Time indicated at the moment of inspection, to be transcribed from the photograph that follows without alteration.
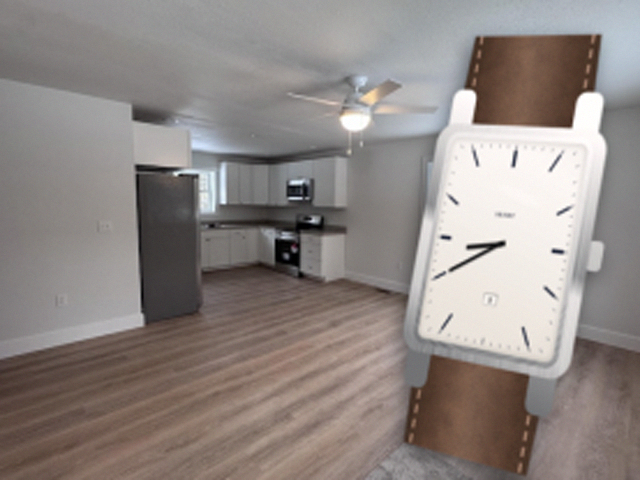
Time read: 8:40
